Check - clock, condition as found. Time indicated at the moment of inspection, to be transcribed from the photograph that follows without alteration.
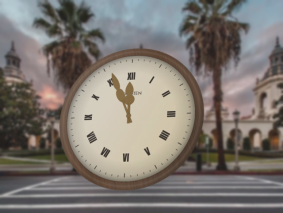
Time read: 11:56
